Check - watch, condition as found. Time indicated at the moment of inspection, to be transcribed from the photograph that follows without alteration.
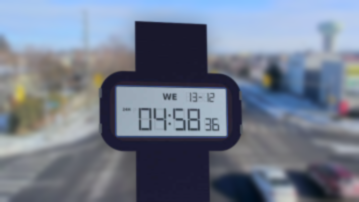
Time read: 4:58:36
